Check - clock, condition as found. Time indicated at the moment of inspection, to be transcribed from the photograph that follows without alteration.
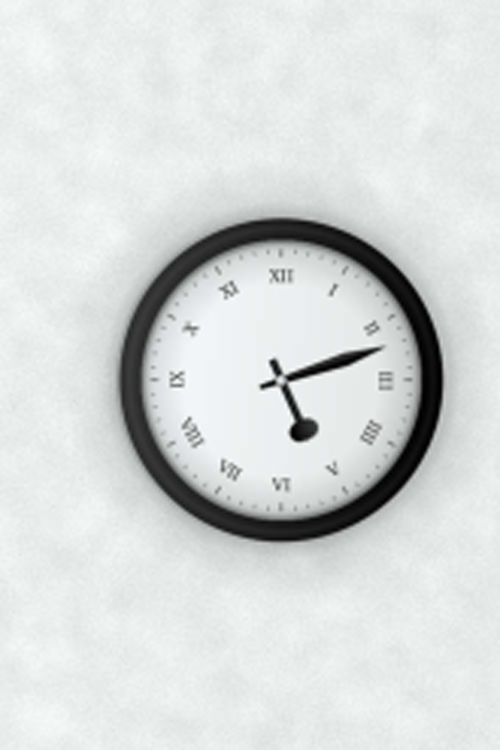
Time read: 5:12
